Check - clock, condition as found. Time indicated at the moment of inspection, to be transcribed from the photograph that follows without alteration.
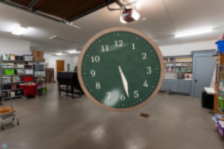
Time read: 5:28
